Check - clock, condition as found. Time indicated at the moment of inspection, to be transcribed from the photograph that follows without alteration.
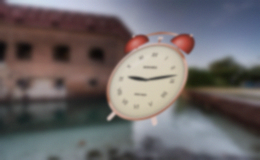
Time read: 9:13
